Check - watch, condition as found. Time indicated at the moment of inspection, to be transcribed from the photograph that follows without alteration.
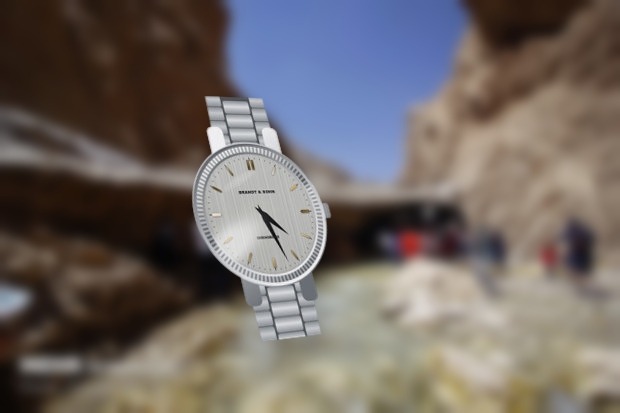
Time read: 4:27
